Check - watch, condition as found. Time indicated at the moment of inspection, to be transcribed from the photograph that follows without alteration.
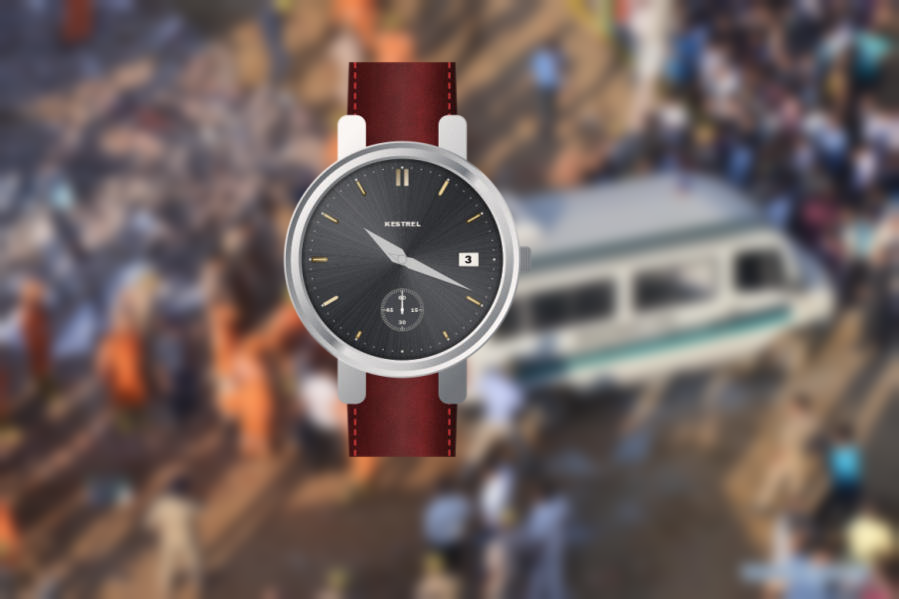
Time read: 10:19
